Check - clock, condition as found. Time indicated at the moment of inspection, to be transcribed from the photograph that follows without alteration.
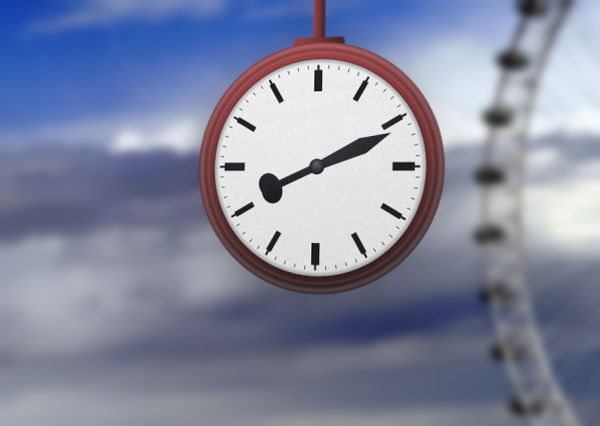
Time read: 8:11
